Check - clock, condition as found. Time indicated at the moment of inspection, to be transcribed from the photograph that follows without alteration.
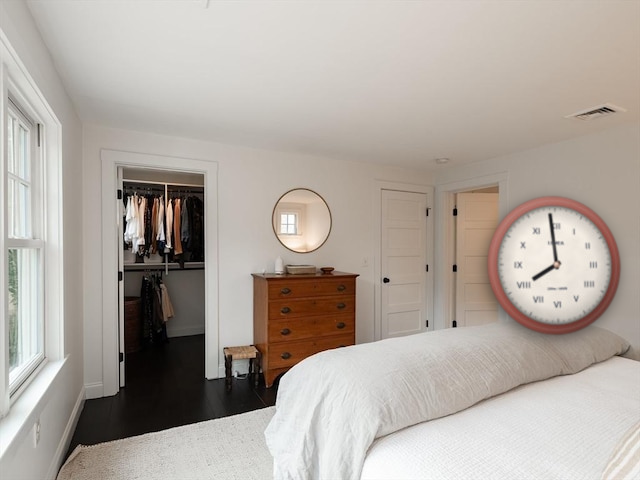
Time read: 7:59
